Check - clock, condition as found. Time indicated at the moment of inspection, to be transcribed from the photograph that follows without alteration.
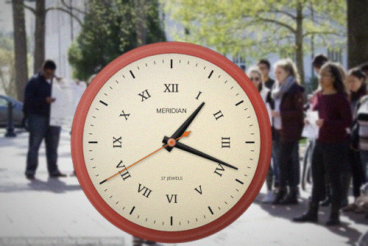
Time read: 1:18:40
